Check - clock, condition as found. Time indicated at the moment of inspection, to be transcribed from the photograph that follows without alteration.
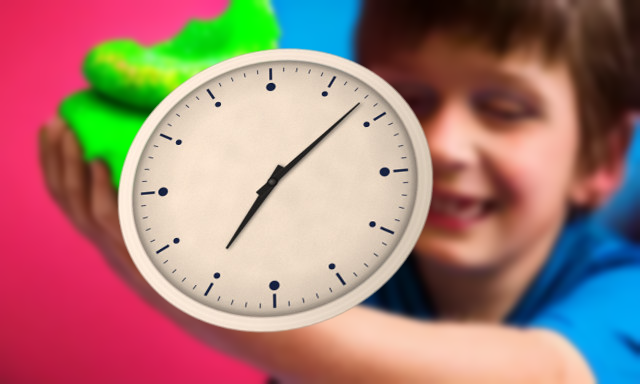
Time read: 7:08
